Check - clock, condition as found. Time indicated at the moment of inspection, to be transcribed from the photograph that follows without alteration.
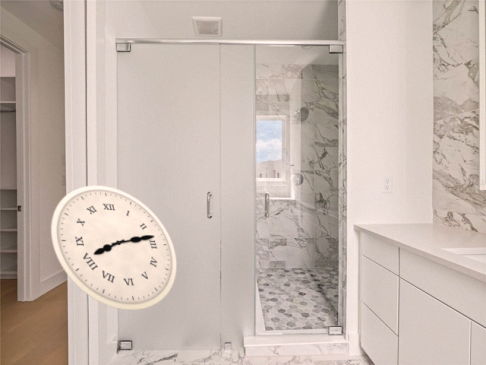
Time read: 8:13
